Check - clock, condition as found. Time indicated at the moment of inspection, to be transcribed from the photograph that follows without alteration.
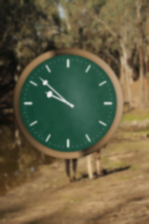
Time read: 9:52
